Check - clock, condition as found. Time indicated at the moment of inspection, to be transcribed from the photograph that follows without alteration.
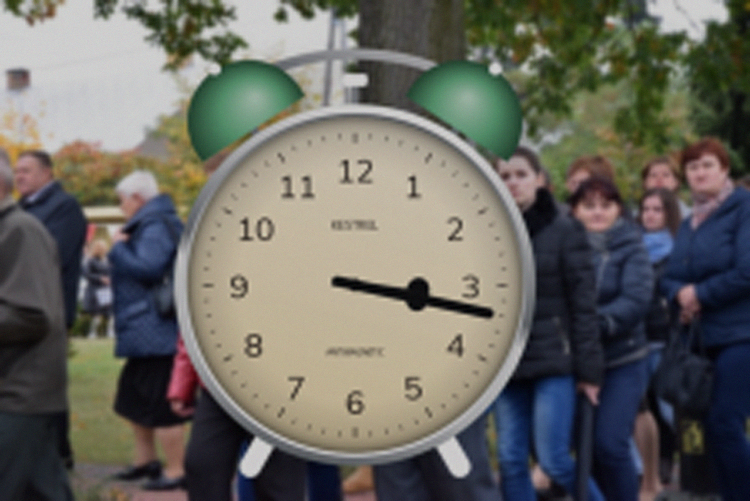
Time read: 3:17
